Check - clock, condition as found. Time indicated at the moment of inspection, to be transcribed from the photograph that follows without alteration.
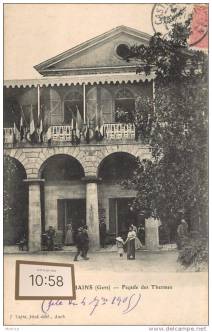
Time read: 10:58
